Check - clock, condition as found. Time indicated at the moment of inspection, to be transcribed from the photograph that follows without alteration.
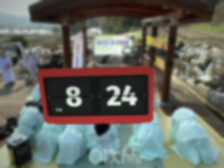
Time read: 8:24
